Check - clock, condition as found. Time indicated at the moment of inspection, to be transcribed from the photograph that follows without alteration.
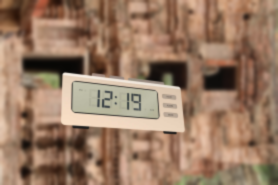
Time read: 12:19
